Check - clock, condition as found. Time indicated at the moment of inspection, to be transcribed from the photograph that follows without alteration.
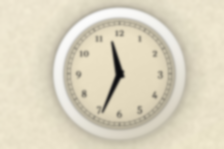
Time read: 11:34
